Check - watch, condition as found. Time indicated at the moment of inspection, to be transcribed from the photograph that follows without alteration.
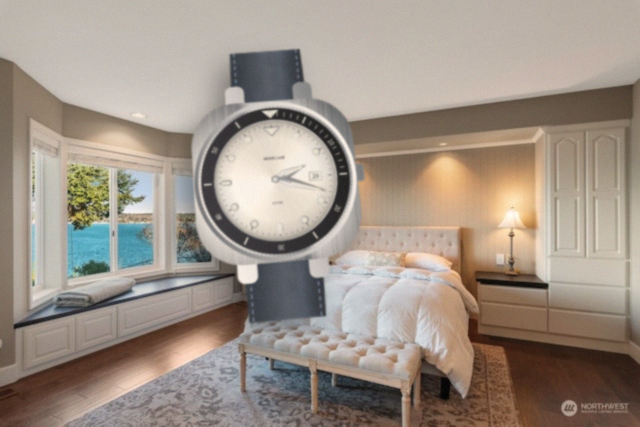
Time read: 2:18
